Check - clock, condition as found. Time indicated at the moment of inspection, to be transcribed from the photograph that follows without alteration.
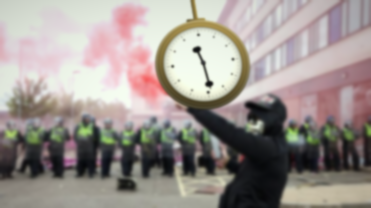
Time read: 11:29
